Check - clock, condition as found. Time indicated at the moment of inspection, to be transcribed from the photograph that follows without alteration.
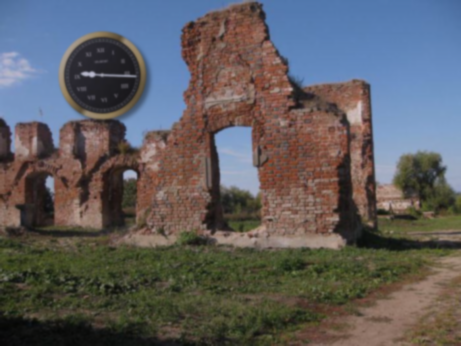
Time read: 9:16
